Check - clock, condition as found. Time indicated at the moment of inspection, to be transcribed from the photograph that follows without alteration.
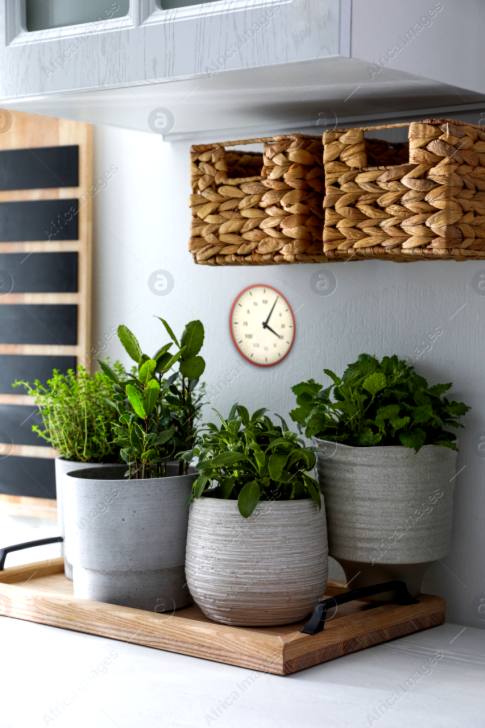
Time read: 4:05
